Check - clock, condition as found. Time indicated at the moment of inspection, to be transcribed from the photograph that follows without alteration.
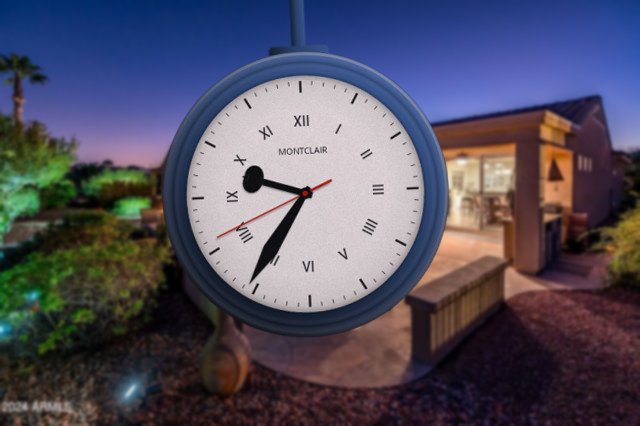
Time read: 9:35:41
